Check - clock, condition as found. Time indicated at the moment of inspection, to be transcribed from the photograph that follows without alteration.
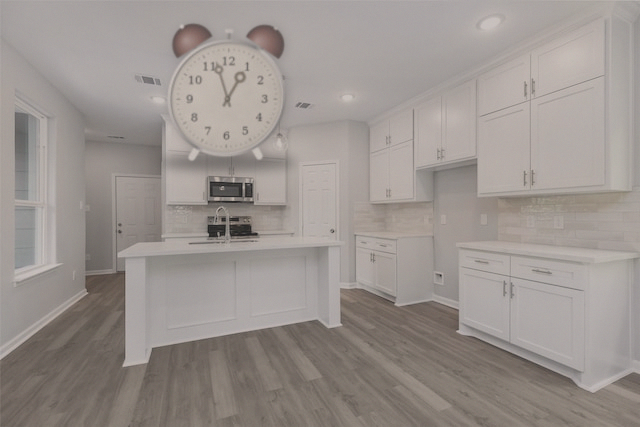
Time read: 12:57
